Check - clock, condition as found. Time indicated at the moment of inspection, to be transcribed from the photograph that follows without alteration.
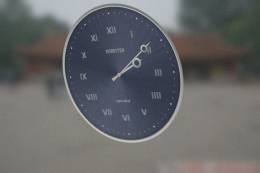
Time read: 2:09
